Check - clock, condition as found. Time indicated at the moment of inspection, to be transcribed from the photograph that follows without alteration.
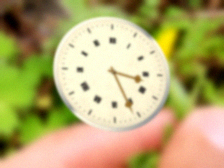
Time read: 3:26
